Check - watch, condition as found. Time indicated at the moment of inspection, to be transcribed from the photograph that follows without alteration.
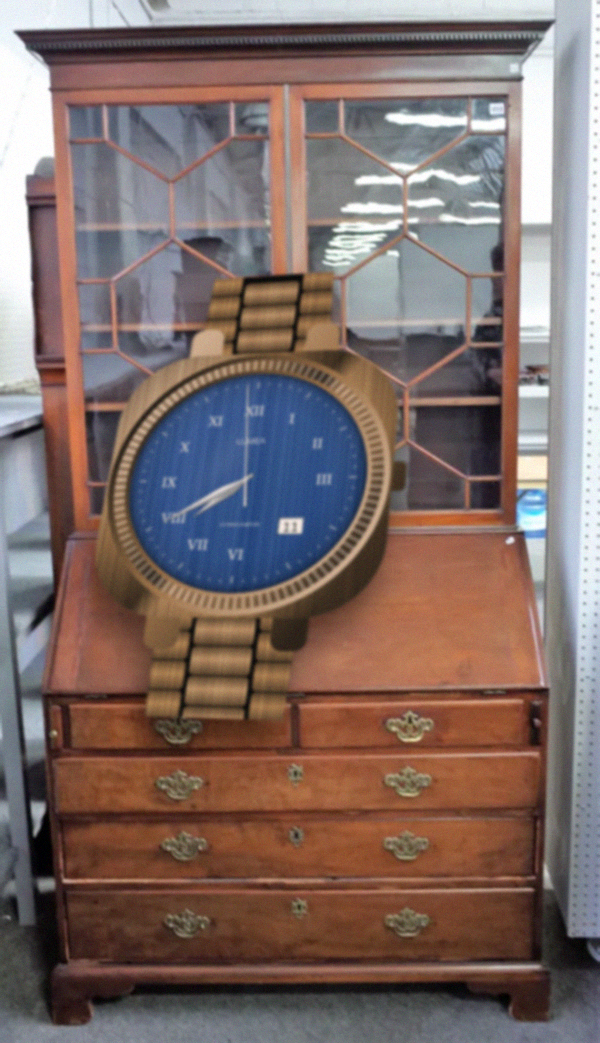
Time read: 7:39:59
